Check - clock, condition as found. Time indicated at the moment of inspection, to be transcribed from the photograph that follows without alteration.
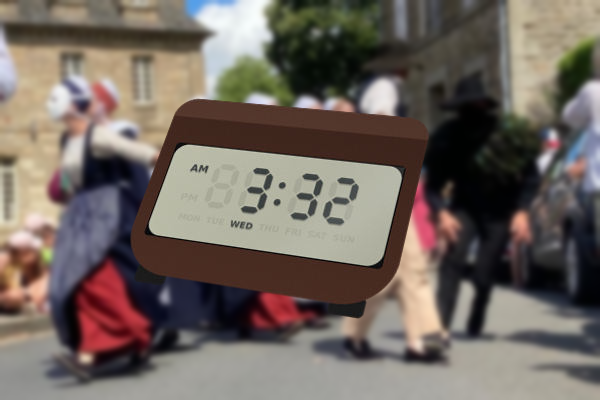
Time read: 3:32
